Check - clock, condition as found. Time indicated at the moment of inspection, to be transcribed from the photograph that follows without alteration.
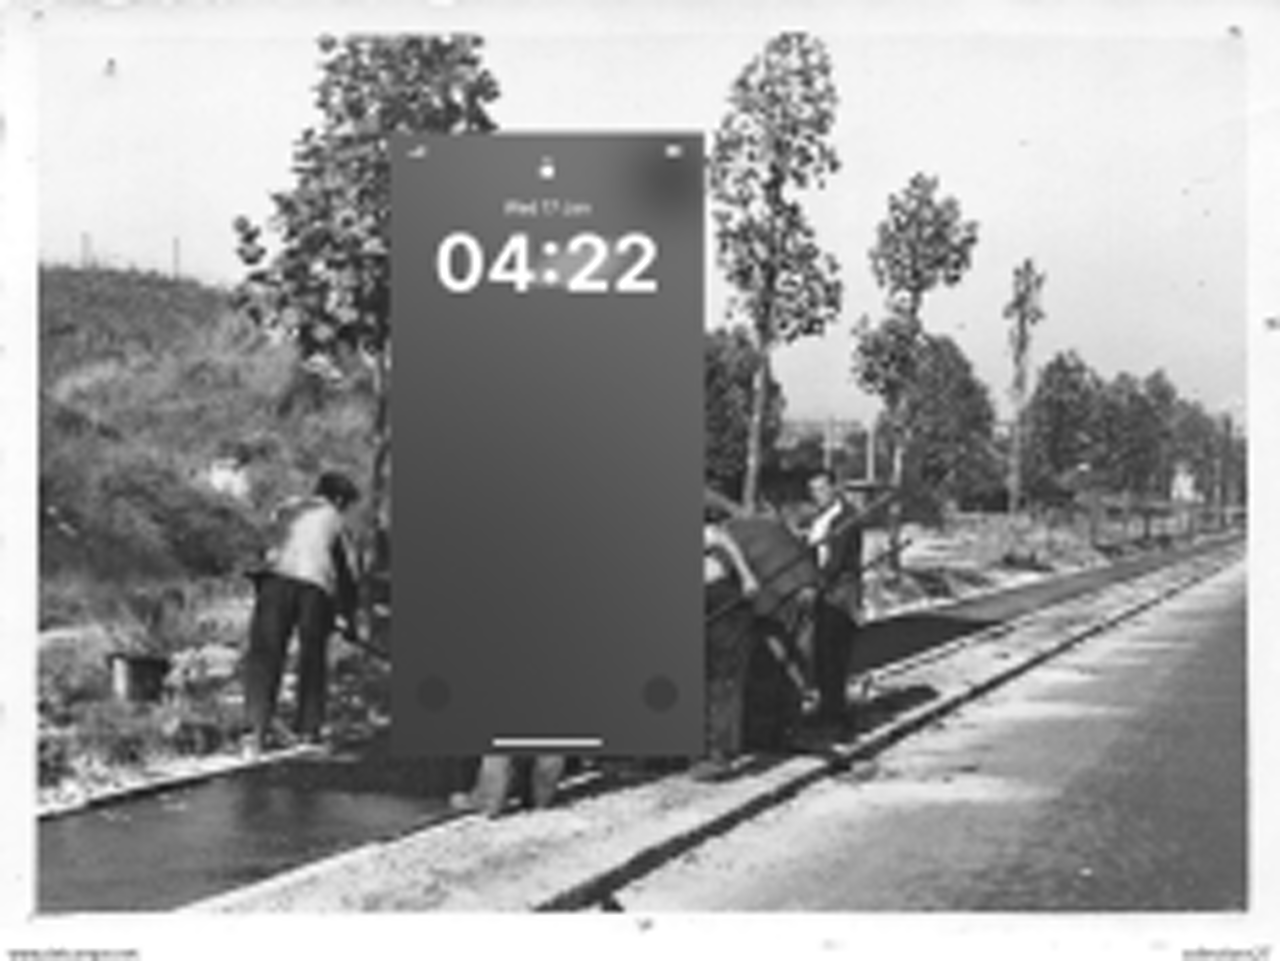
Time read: 4:22
